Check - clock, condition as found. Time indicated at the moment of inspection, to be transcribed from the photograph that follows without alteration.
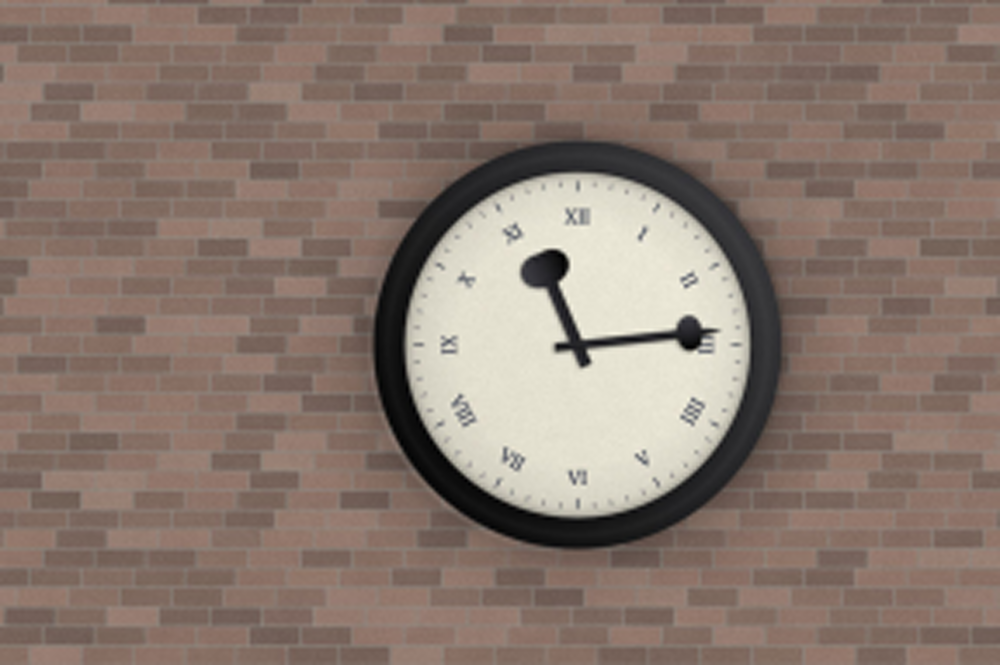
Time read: 11:14
